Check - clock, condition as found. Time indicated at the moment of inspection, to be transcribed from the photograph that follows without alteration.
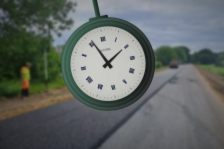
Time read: 1:56
